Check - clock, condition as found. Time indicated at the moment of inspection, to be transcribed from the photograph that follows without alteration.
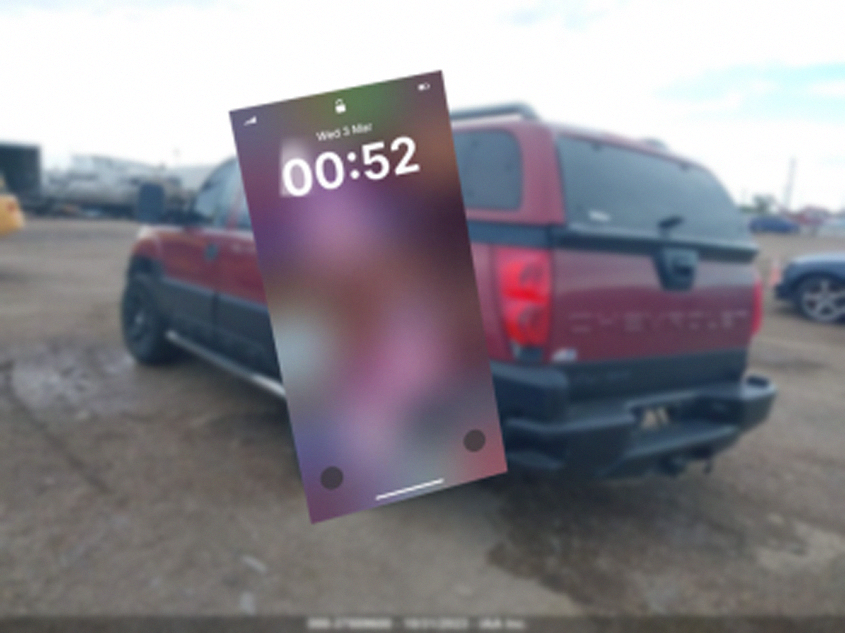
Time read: 0:52
